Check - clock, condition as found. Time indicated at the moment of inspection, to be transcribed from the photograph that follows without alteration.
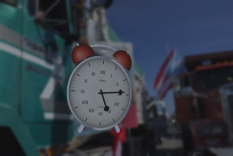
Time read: 5:14
